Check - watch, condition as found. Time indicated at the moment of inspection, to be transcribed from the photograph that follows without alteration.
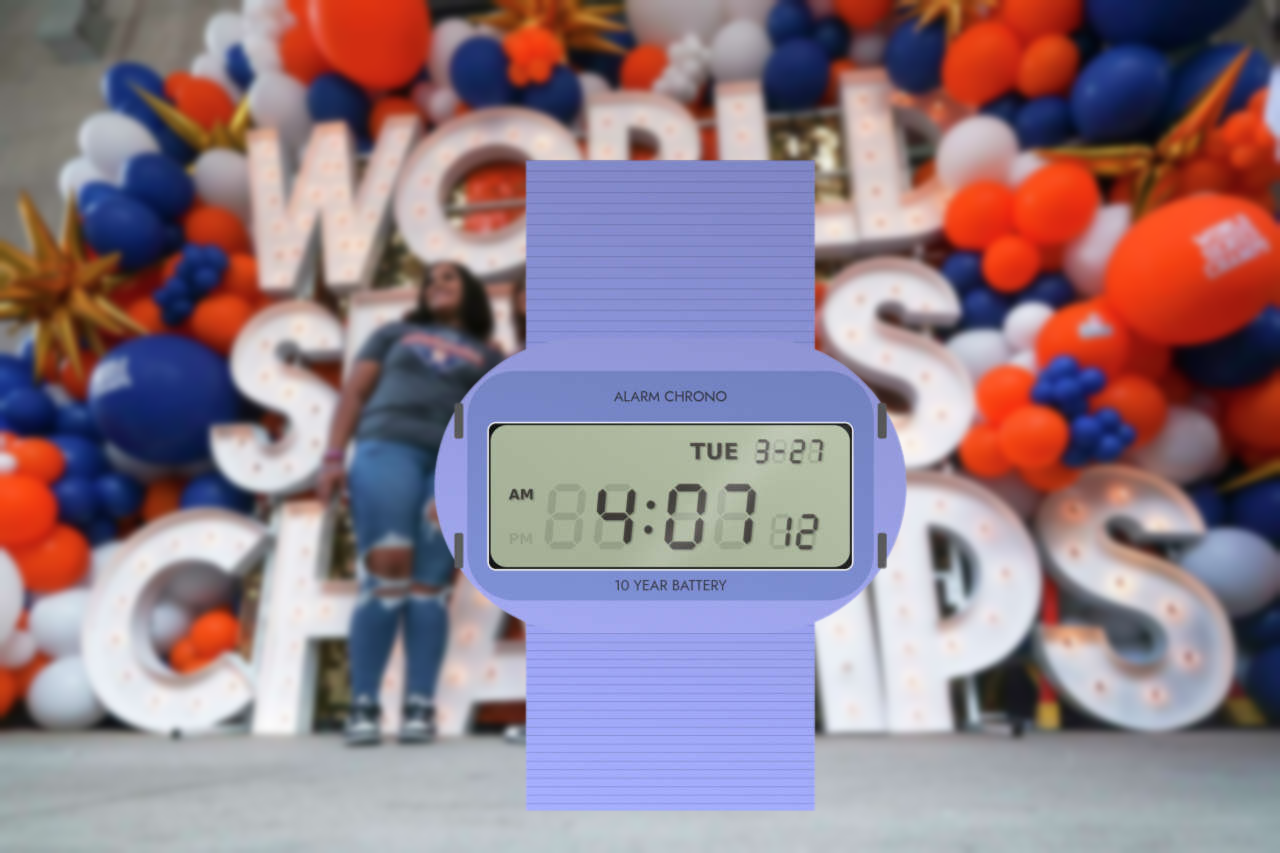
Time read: 4:07:12
